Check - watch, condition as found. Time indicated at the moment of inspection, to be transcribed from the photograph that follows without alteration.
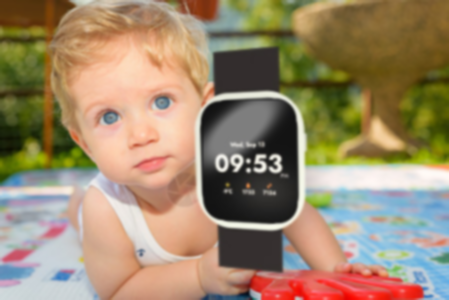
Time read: 9:53
